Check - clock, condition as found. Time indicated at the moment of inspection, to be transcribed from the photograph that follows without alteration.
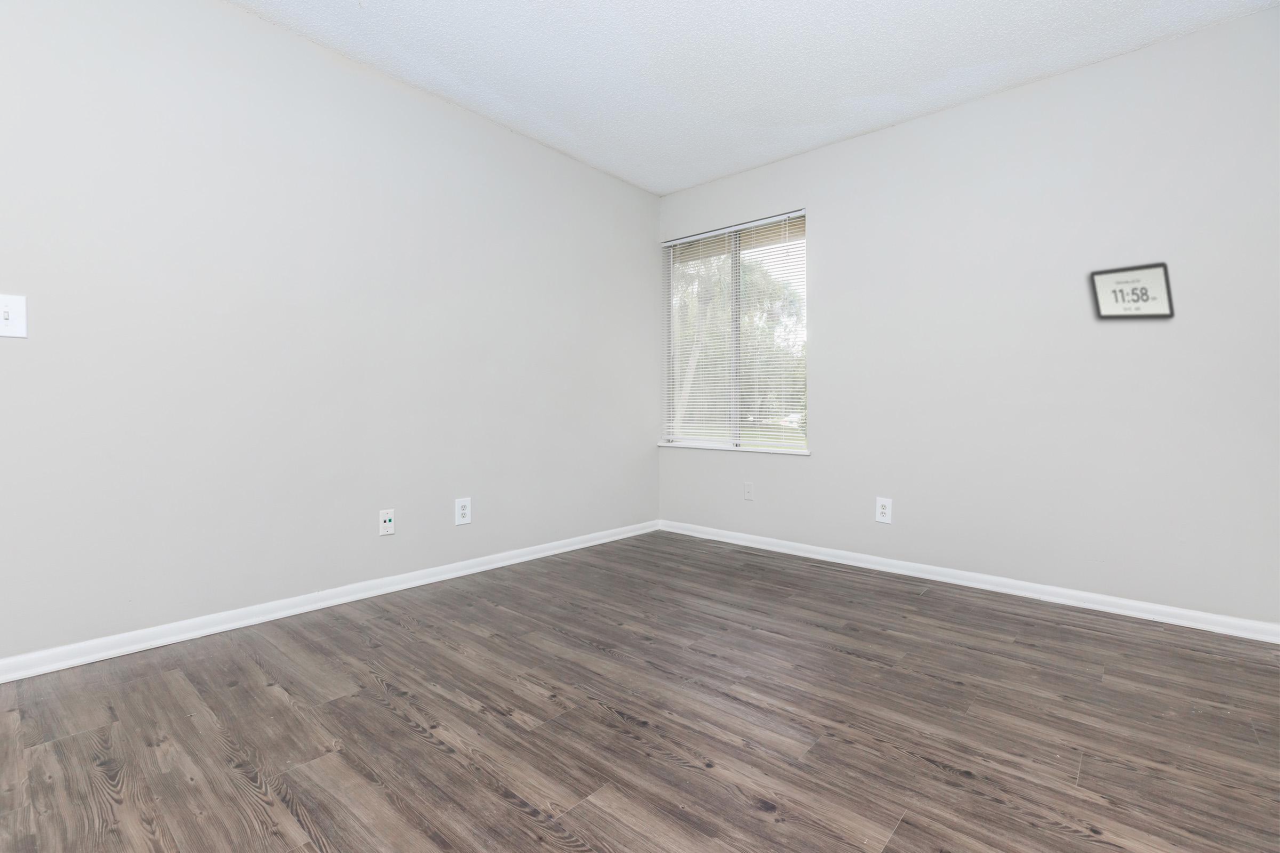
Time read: 11:58
